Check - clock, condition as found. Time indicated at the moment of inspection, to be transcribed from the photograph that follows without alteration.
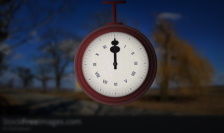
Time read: 12:00
